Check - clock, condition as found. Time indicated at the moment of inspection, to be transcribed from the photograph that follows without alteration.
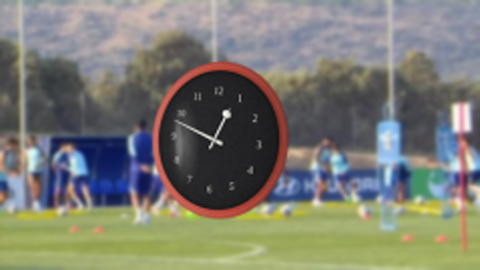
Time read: 12:48
